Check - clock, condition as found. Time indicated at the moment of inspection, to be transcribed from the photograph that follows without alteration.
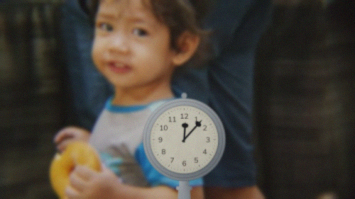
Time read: 12:07
